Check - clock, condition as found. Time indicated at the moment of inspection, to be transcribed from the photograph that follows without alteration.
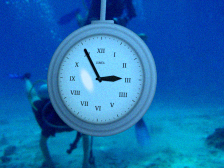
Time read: 2:55
